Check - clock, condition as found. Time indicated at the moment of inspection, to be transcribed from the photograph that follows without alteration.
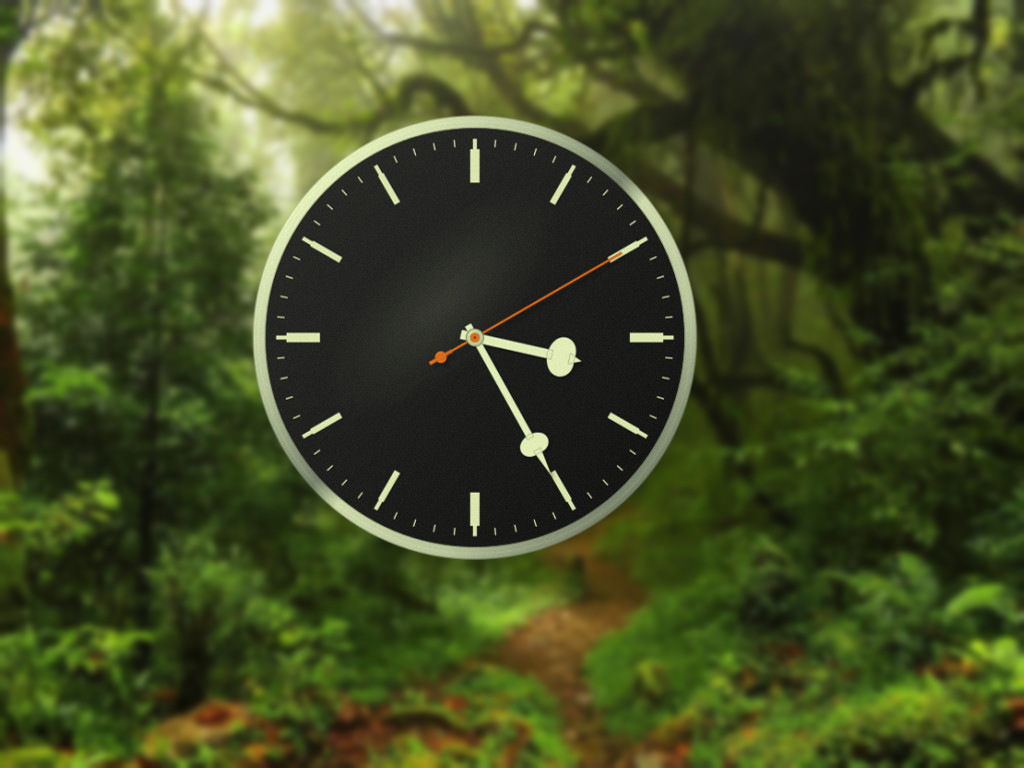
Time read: 3:25:10
